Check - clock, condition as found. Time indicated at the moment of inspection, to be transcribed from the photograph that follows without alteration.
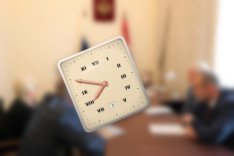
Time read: 7:50
